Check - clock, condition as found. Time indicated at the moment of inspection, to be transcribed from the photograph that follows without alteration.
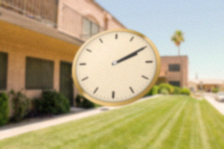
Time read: 2:10
